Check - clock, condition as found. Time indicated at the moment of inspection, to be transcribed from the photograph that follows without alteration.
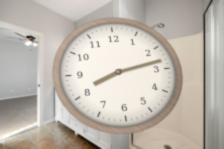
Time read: 8:13
